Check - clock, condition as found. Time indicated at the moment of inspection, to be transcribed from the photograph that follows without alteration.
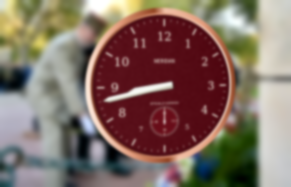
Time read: 8:43
